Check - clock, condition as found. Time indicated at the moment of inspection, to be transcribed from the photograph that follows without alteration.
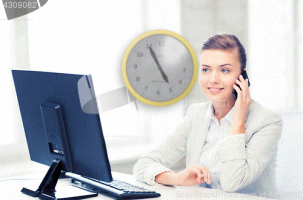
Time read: 4:55
